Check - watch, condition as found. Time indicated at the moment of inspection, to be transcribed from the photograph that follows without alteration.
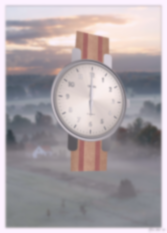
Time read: 6:00
